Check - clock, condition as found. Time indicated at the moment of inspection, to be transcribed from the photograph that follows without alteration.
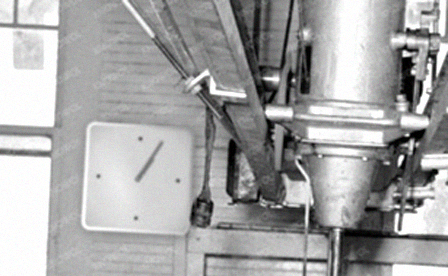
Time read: 1:05
